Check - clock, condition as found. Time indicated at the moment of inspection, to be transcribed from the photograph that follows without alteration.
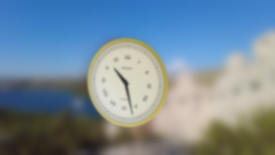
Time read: 10:27
